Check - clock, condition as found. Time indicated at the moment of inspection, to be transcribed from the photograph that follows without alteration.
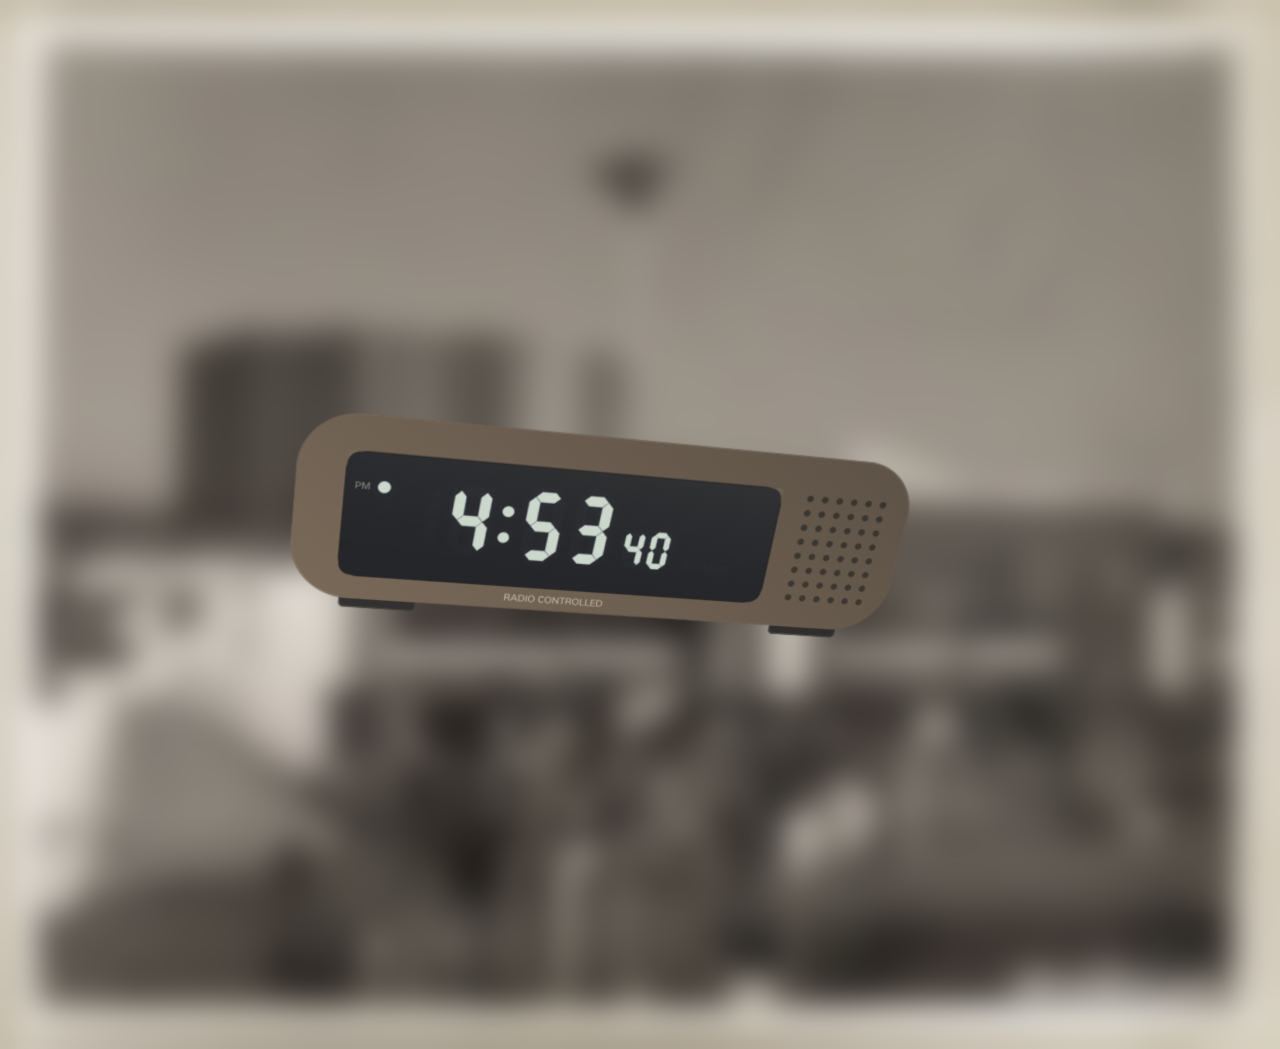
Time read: 4:53:40
